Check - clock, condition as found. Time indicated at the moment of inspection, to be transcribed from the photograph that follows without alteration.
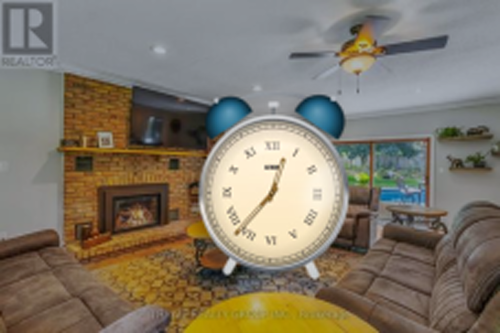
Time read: 12:37
